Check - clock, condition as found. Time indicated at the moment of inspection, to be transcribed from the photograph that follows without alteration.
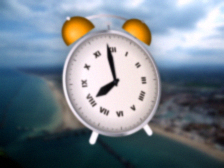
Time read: 7:59
